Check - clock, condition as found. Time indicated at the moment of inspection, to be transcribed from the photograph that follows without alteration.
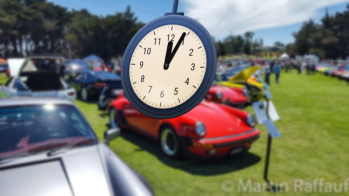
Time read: 12:04
